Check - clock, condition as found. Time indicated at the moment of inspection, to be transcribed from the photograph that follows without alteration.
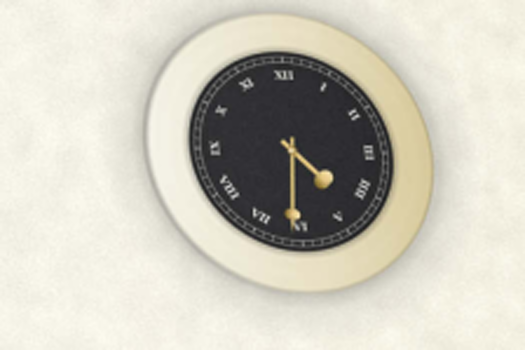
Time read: 4:31
